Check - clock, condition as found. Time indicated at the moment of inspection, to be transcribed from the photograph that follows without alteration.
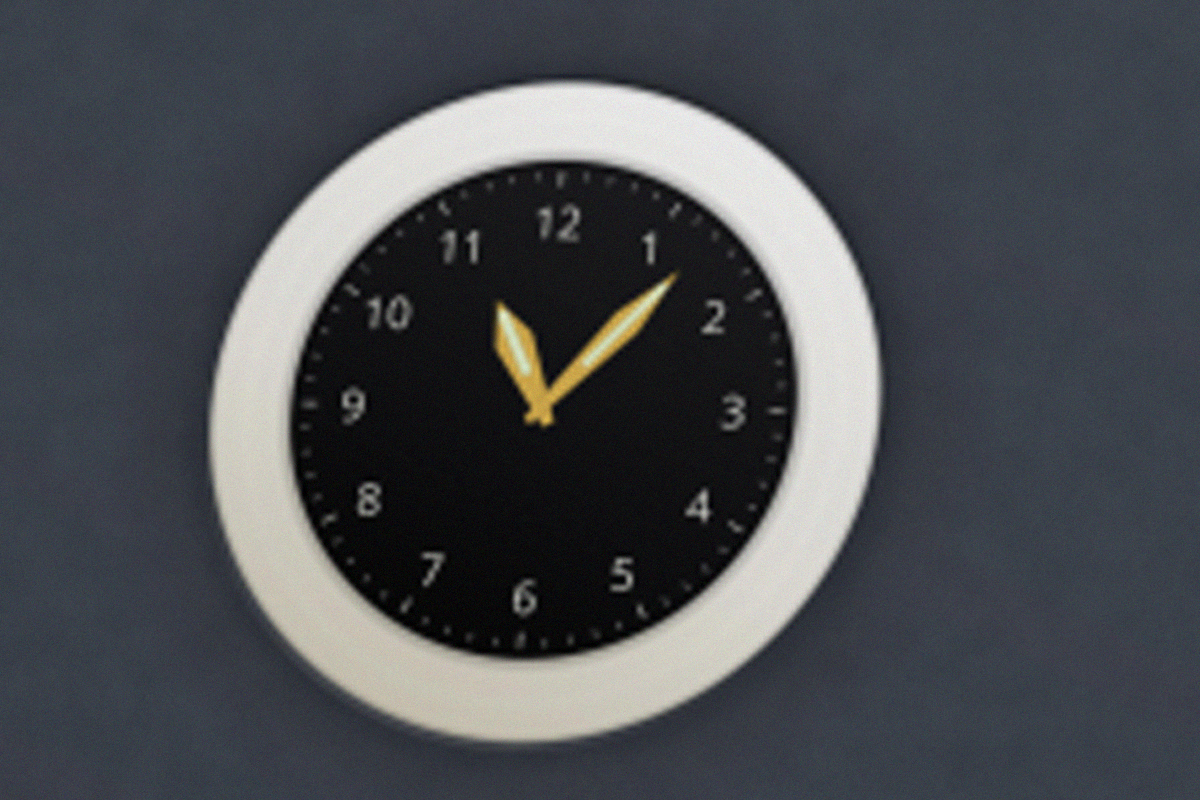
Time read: 11:07
